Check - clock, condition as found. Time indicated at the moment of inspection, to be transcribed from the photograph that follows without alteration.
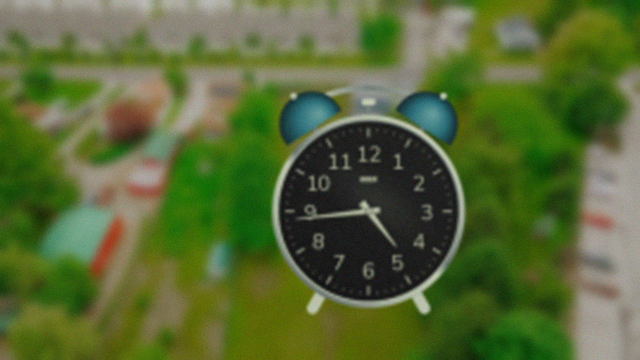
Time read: 4:44
